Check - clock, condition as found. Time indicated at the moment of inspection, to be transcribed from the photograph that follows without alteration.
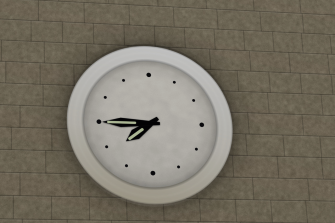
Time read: 7:45
